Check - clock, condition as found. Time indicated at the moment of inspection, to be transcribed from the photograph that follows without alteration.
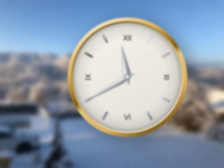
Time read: 11:40
